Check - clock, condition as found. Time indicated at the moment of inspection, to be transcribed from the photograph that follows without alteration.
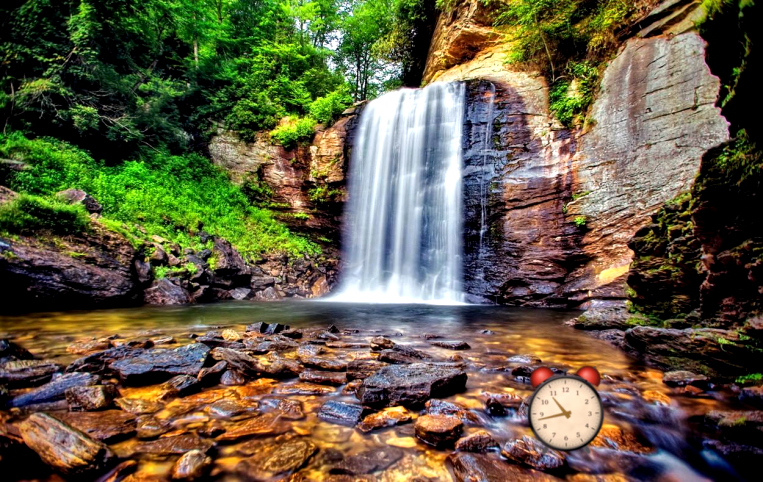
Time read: 10:43
